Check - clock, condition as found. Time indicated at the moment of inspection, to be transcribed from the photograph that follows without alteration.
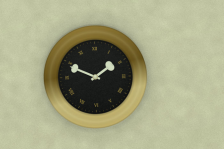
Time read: 1:49
